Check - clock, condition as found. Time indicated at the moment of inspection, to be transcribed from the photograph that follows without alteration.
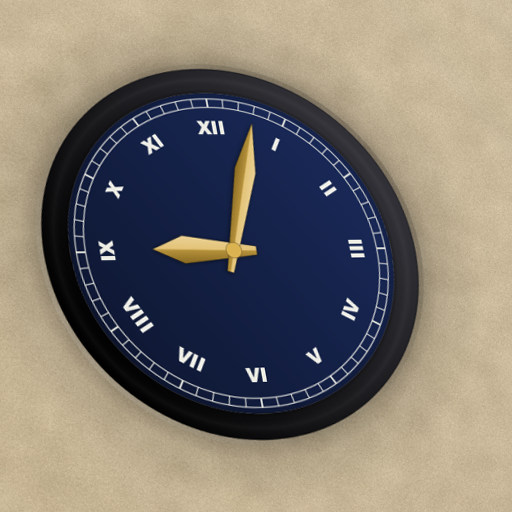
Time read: 9:03
